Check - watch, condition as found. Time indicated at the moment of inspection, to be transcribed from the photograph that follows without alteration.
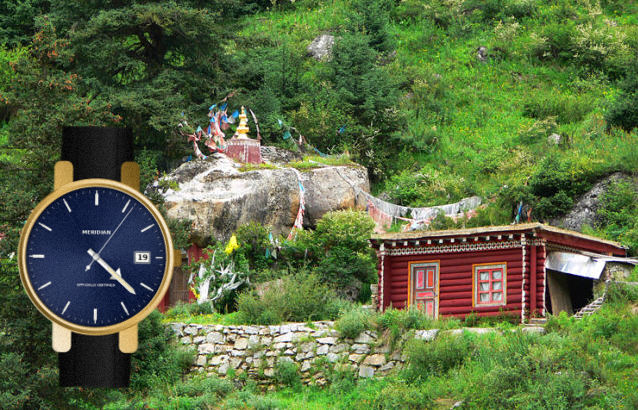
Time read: 4:22:06
